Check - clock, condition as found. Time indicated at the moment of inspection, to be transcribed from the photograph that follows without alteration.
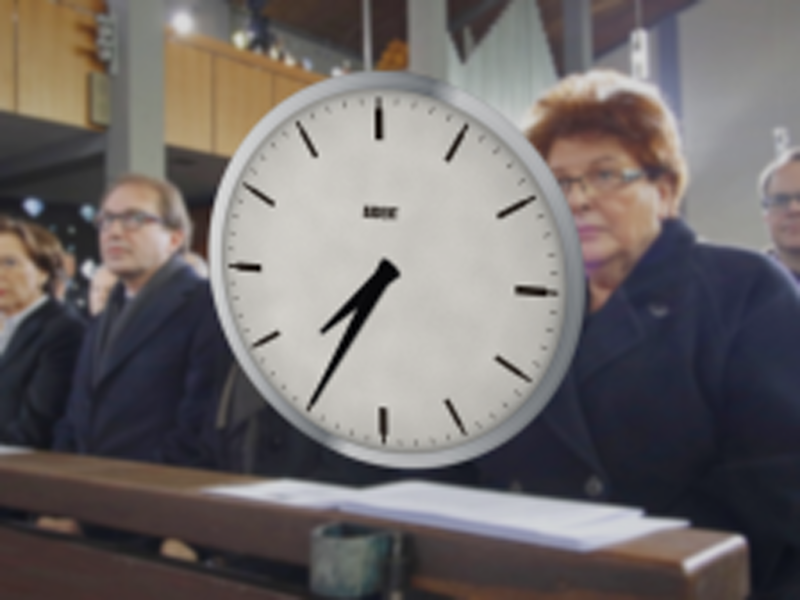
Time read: 7:35
